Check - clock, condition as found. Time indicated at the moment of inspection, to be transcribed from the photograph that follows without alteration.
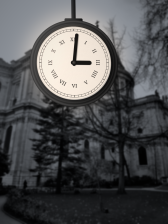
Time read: 3:01
